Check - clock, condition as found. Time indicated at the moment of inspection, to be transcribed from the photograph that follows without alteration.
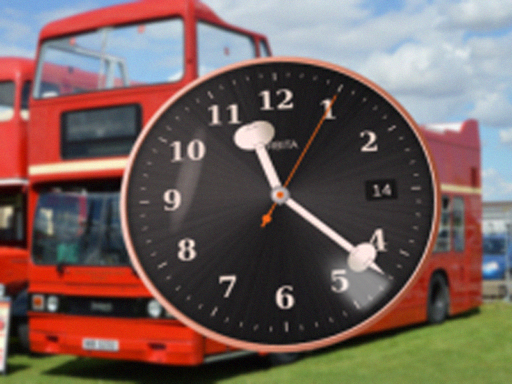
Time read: 11:22:05
